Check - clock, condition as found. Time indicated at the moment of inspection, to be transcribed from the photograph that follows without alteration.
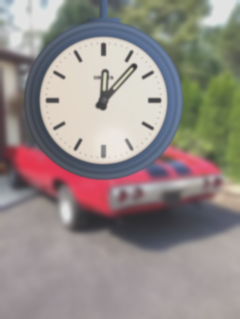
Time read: 12:07
